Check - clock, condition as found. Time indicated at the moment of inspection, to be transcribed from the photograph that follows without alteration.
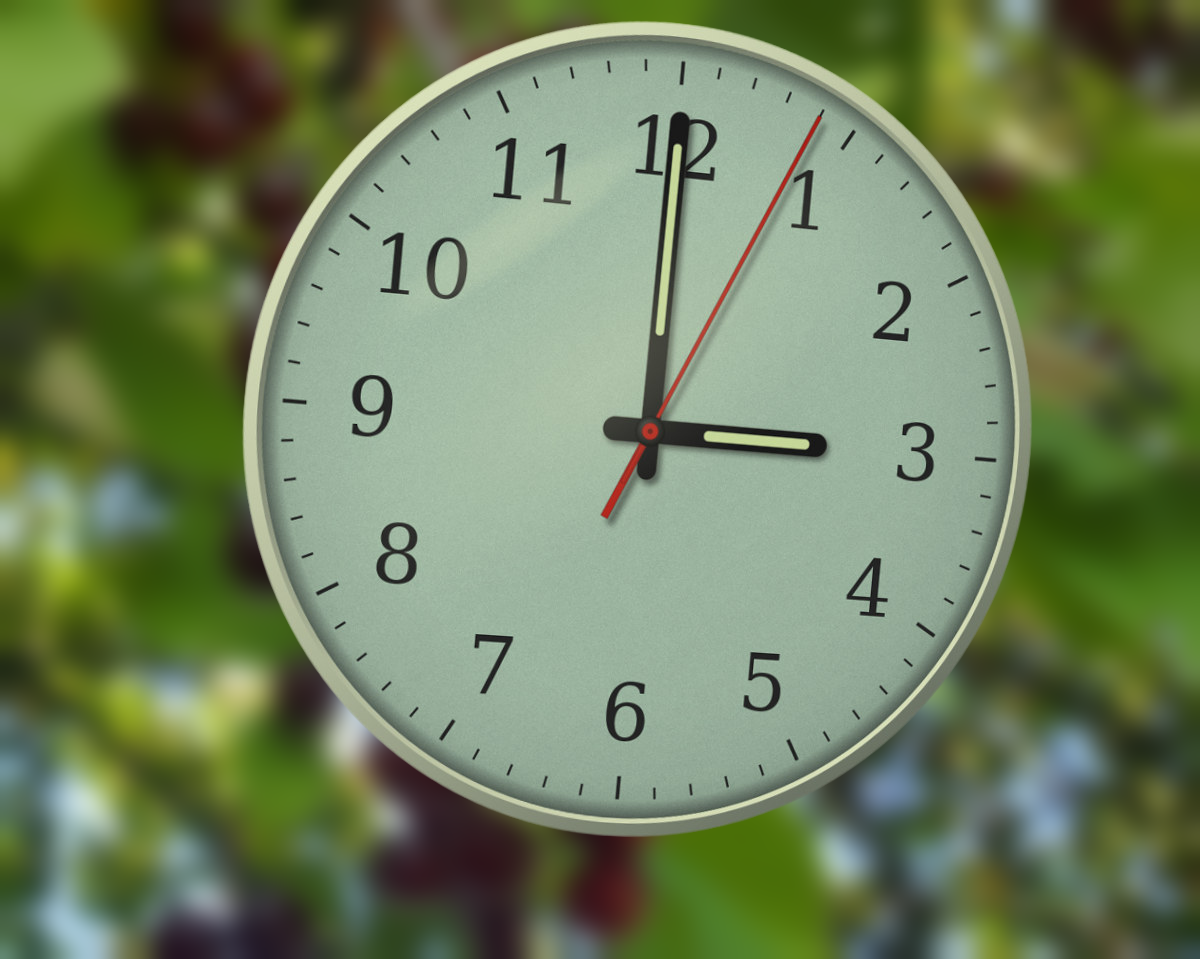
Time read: 3:00:04
